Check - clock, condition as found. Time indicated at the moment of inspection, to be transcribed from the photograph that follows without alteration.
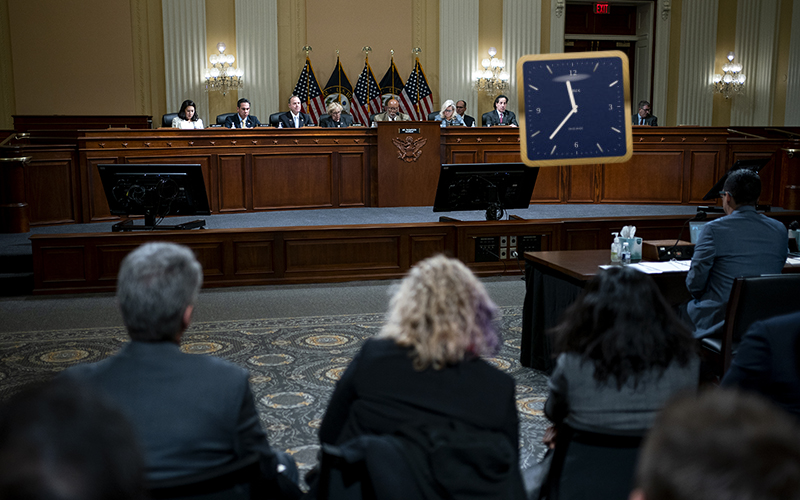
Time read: 11:37
